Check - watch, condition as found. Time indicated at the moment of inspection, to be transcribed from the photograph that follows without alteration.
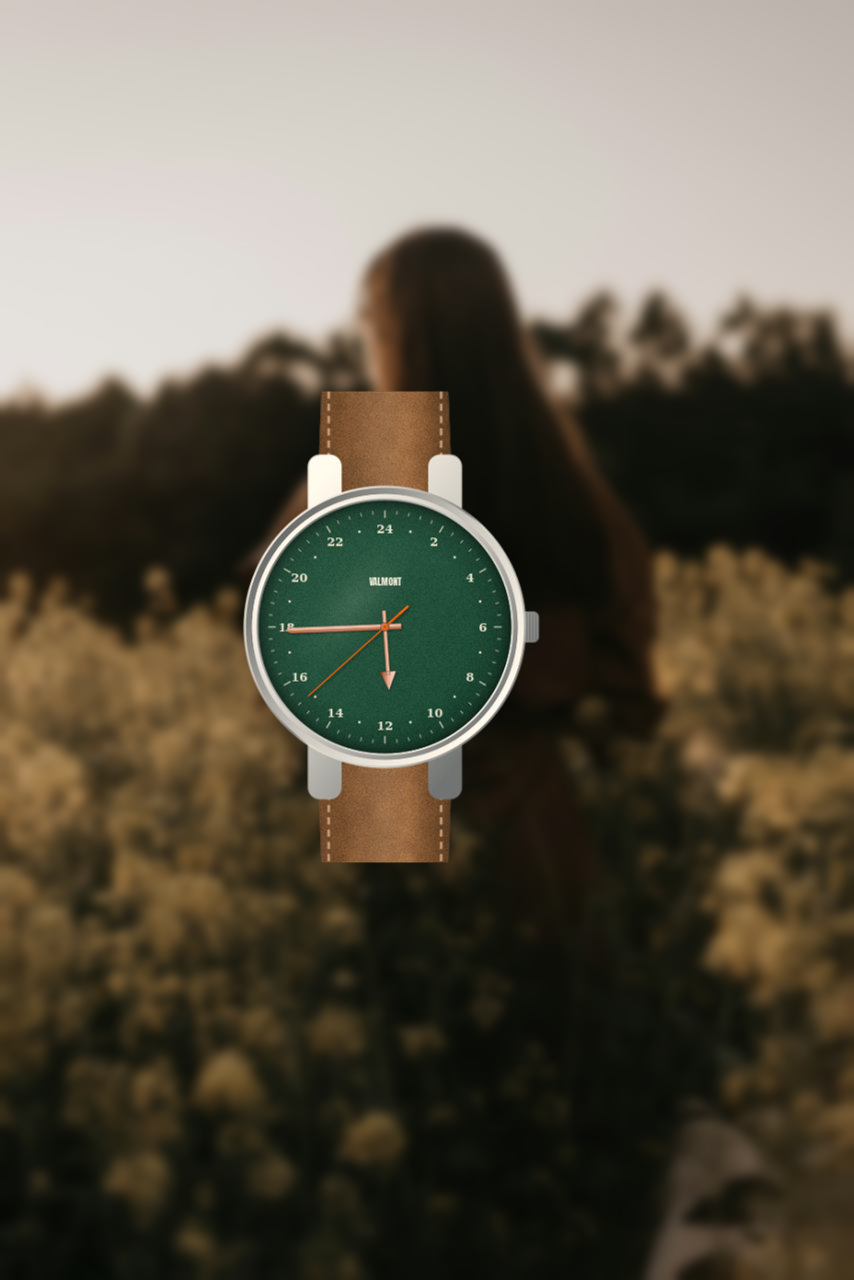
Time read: 11:44:38
